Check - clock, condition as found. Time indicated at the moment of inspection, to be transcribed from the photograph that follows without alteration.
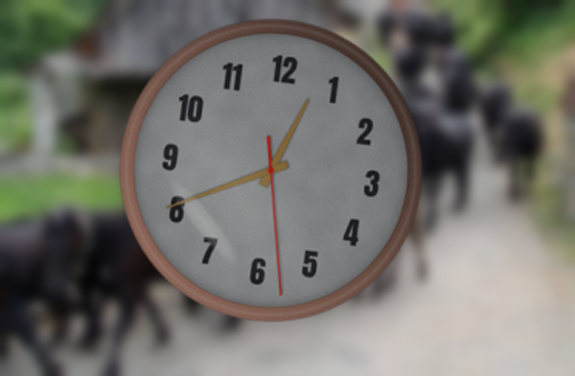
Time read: 12:40:28
